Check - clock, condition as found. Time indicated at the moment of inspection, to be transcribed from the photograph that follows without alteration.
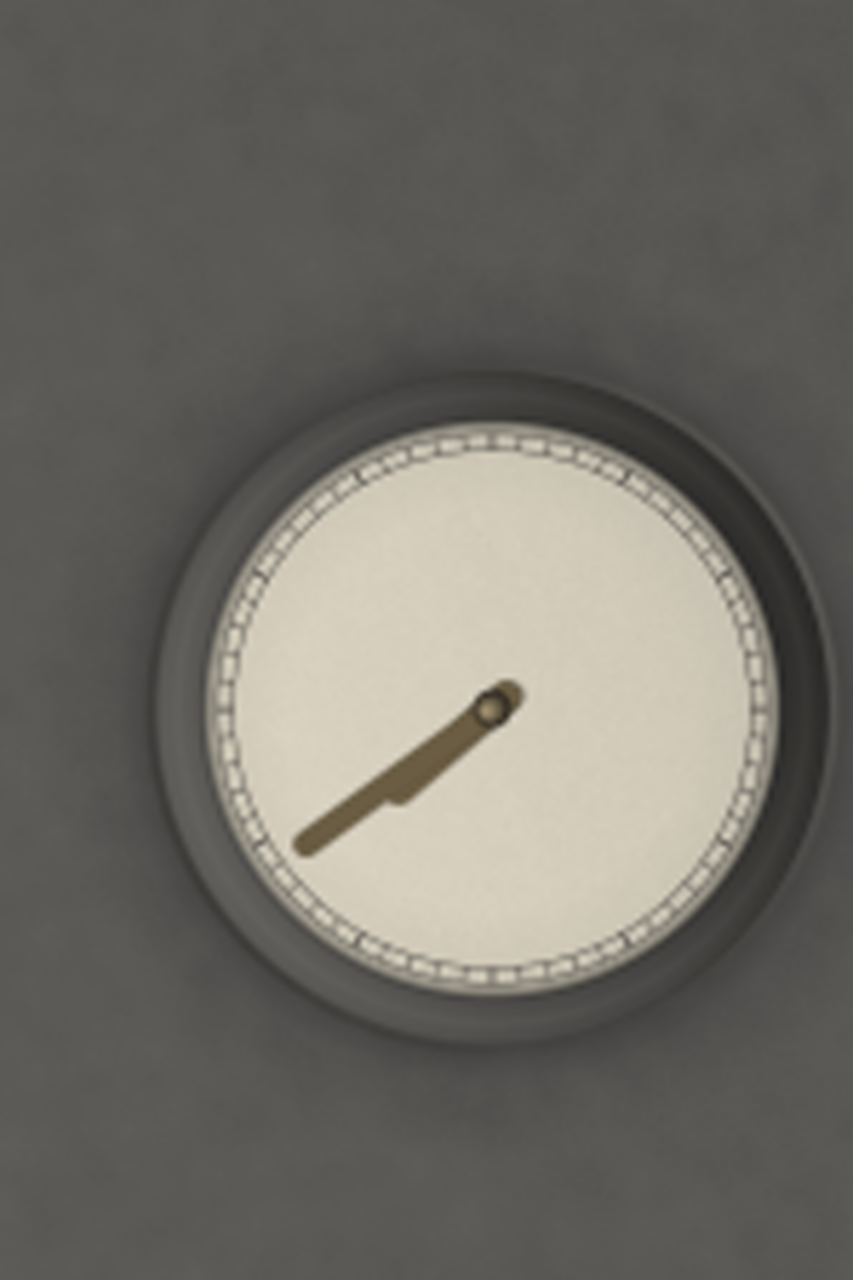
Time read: 7:39
